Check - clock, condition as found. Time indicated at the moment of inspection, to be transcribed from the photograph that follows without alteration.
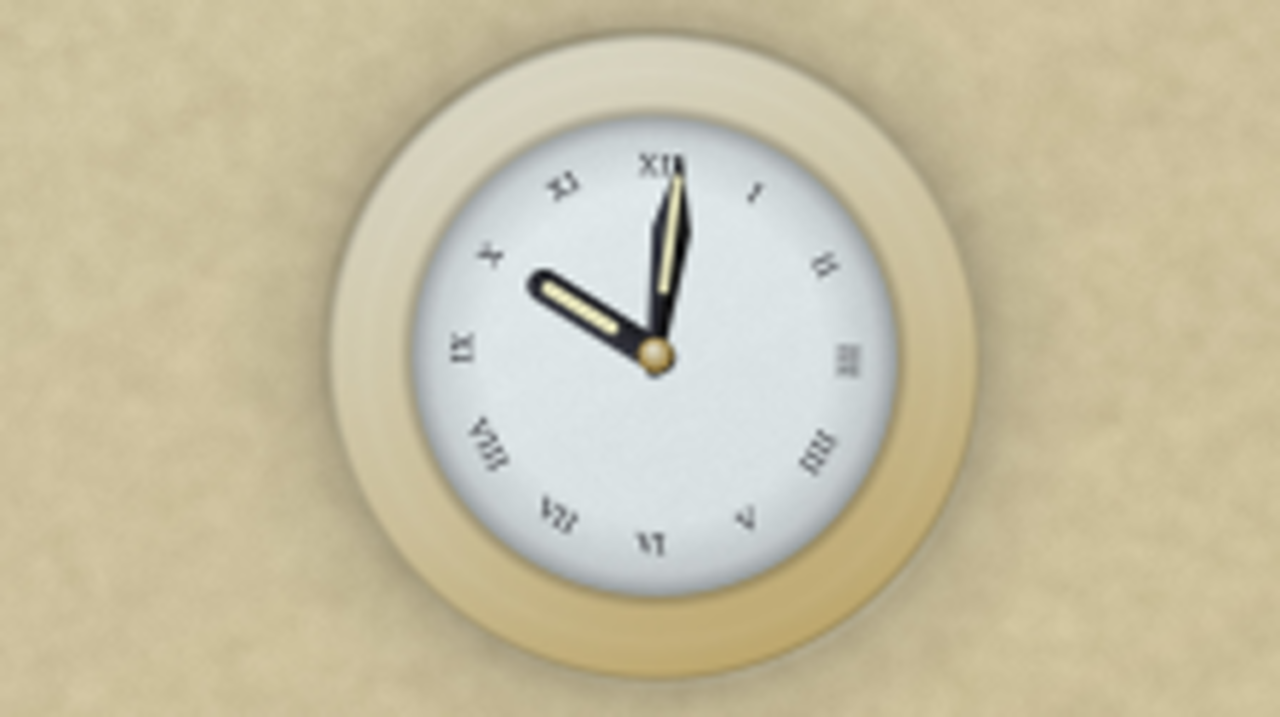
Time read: 10:01
